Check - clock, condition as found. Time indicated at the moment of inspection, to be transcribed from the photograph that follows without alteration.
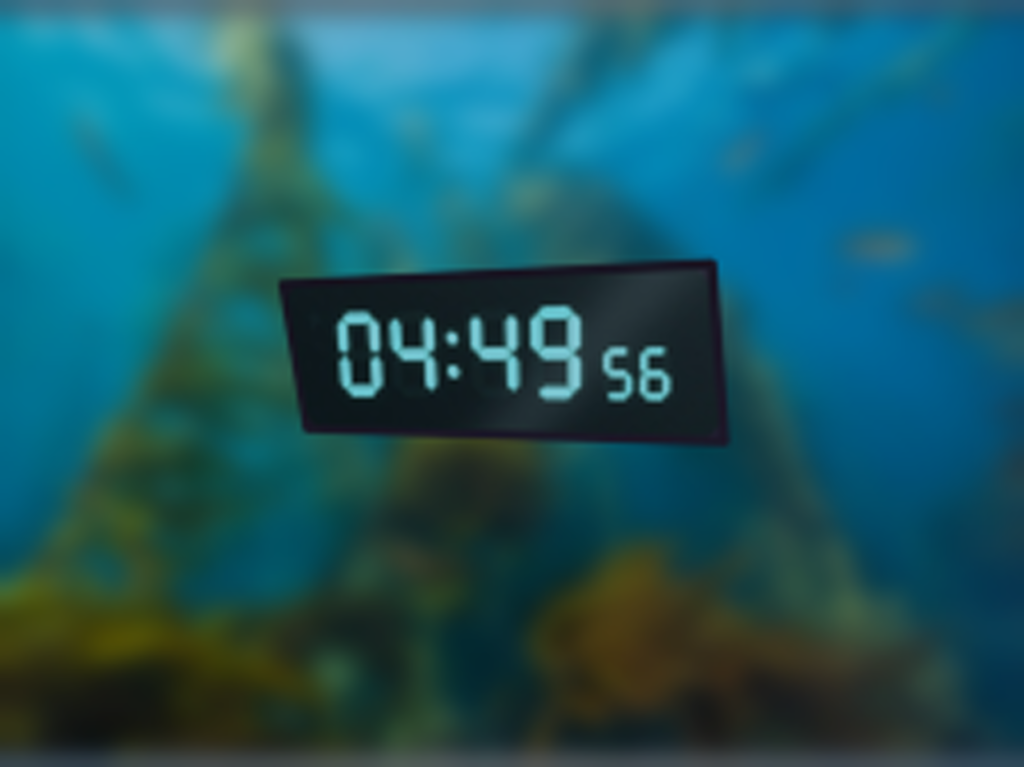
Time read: 4:49:56
